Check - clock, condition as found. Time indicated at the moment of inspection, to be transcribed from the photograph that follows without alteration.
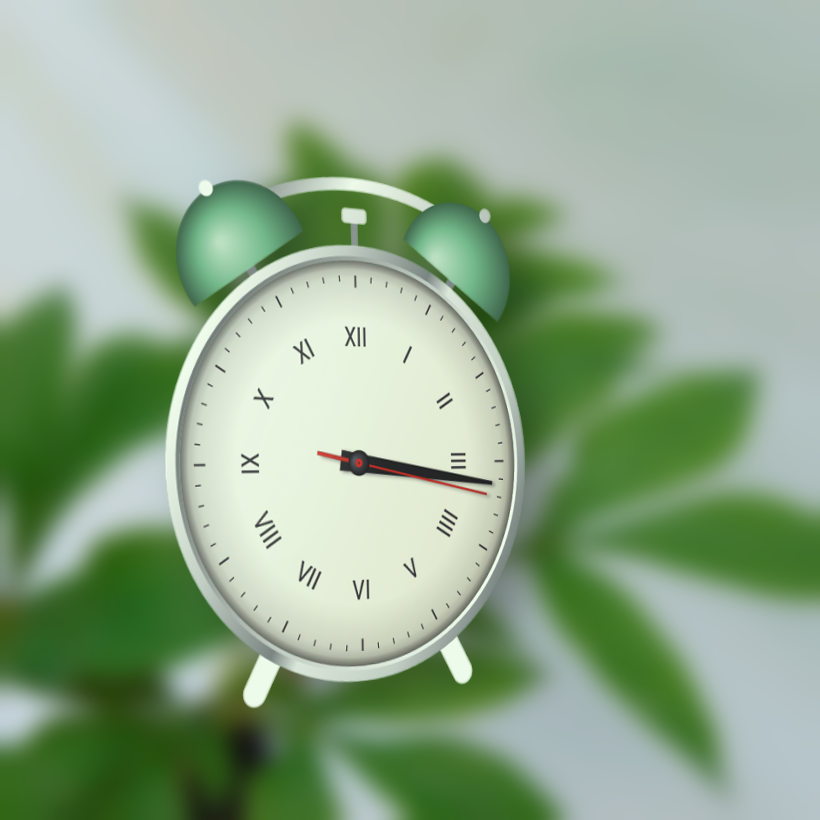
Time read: 3:16:17
